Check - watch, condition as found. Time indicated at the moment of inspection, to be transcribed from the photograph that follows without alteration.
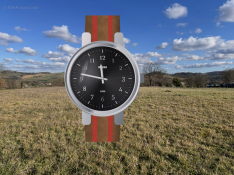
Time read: 11:47
